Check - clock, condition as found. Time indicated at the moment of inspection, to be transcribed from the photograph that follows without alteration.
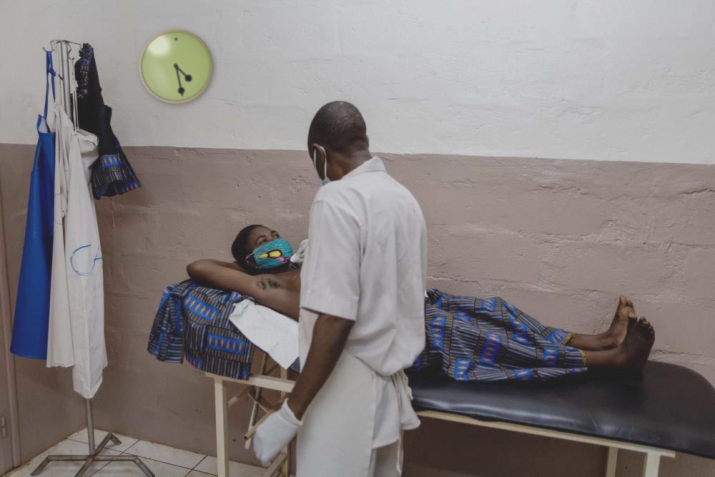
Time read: 4:28
